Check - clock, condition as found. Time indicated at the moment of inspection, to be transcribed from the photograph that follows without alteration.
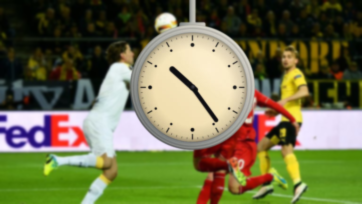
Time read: 10:24
